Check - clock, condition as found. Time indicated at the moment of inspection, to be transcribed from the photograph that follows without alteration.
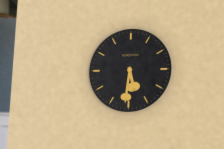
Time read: 5:31
